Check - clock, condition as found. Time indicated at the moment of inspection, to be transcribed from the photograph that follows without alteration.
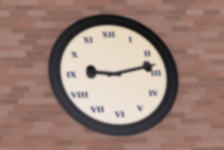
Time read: 9:13
